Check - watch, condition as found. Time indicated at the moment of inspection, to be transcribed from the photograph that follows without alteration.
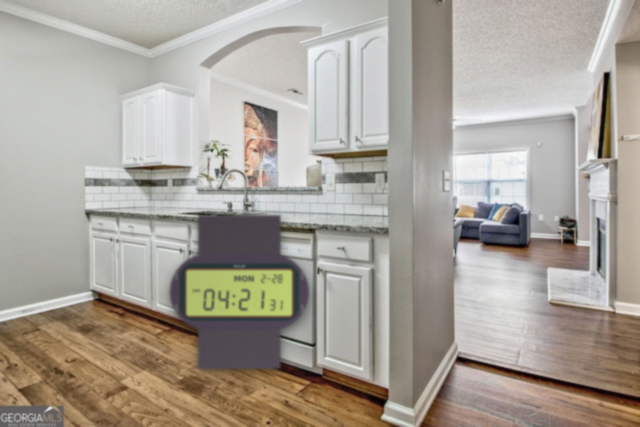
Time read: 4:21:31
